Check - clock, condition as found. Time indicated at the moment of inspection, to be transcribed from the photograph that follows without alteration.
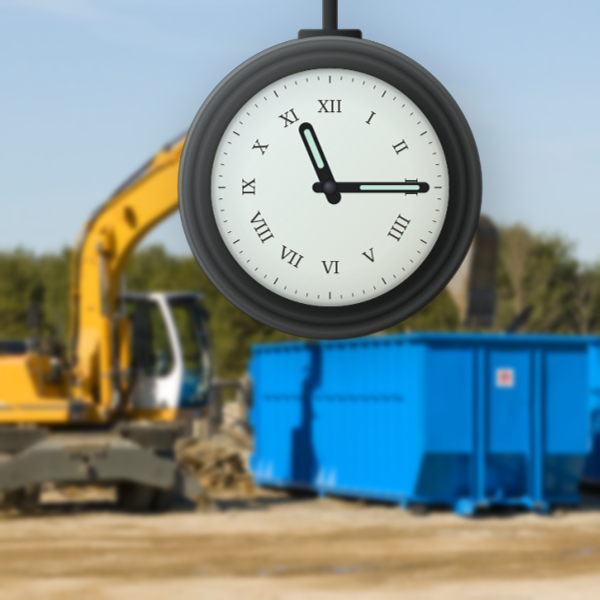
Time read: 11:15
